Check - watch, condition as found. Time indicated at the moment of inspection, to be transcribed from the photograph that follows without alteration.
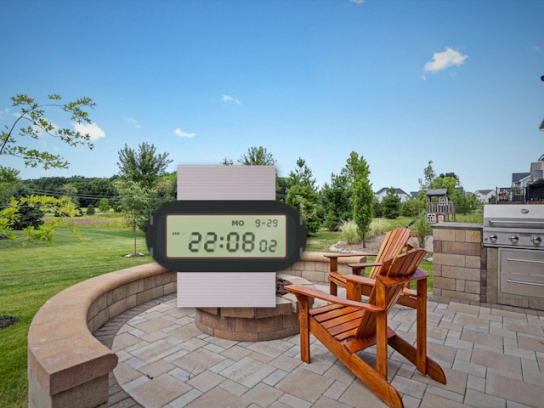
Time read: 22:08:02
